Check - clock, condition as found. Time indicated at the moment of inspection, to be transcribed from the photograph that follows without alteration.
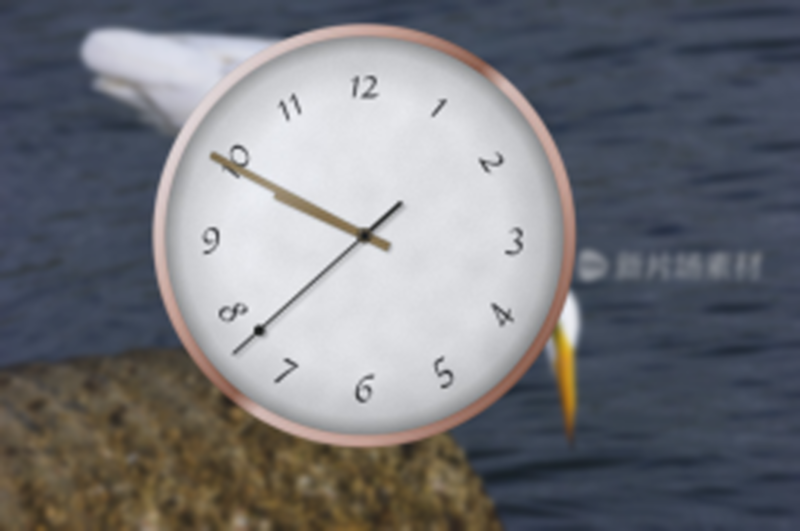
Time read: 9:49:38
